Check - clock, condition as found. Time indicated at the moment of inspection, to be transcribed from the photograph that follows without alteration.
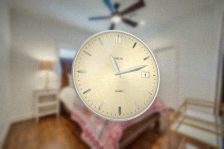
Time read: 11:12
